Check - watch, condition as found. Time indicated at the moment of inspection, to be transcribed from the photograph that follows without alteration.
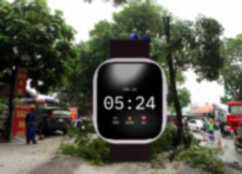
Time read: 5:24
